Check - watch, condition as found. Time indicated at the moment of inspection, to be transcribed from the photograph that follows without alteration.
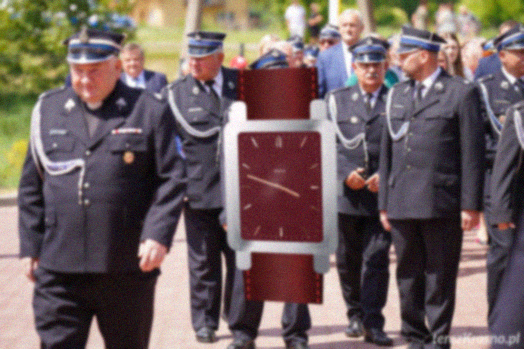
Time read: 3:48
